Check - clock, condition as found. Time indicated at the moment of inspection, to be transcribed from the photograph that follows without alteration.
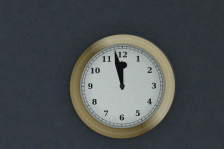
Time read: 11:58
